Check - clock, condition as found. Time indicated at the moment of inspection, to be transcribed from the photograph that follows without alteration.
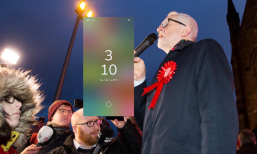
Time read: 3:10
